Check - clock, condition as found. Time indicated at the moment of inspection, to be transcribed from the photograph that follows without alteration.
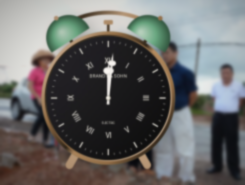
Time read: 12:01
